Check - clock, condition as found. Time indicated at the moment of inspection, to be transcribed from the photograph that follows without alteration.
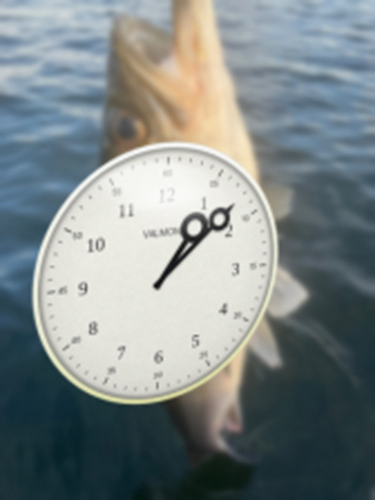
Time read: 1:08
